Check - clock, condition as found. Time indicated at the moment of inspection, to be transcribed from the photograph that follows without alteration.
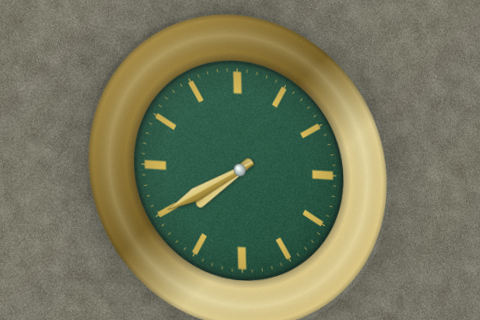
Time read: 7:40
